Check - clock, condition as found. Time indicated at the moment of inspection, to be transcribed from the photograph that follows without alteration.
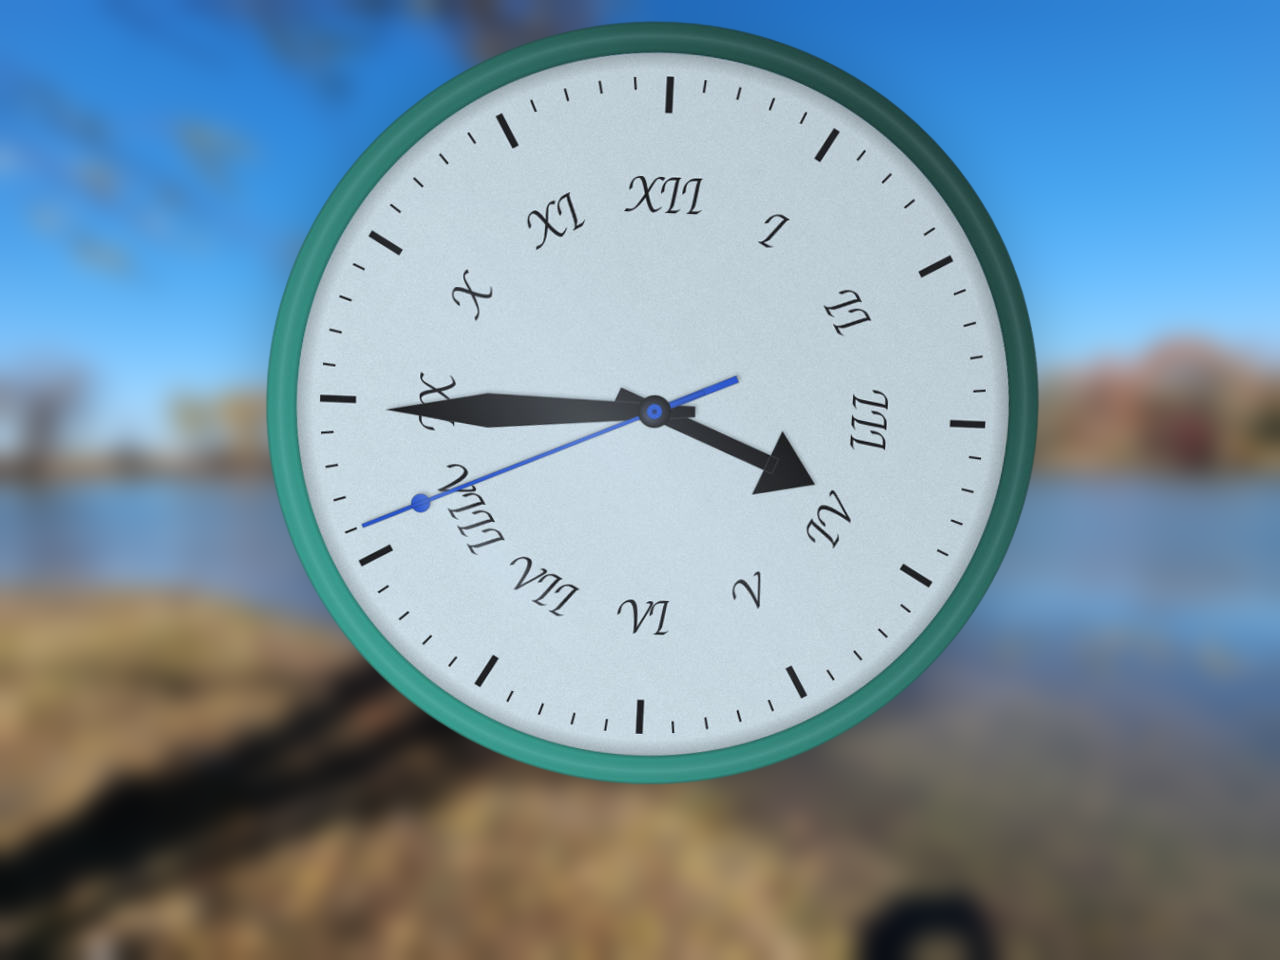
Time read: 3:44:41
